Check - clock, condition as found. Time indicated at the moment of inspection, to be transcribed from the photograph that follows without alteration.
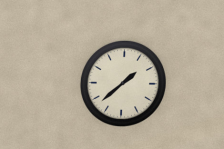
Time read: 1:38
